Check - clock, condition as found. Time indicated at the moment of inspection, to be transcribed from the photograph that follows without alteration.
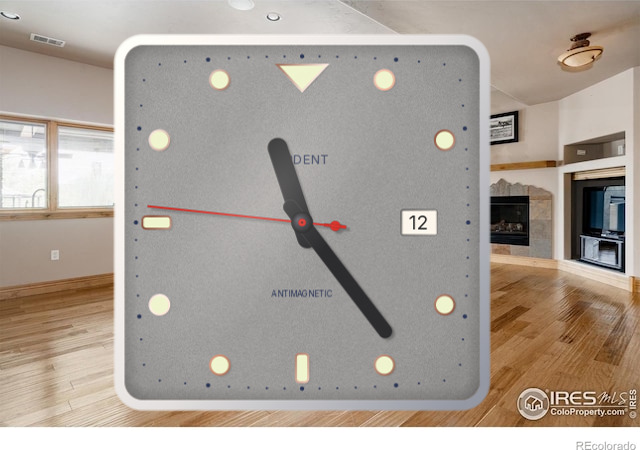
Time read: 11:23:46
